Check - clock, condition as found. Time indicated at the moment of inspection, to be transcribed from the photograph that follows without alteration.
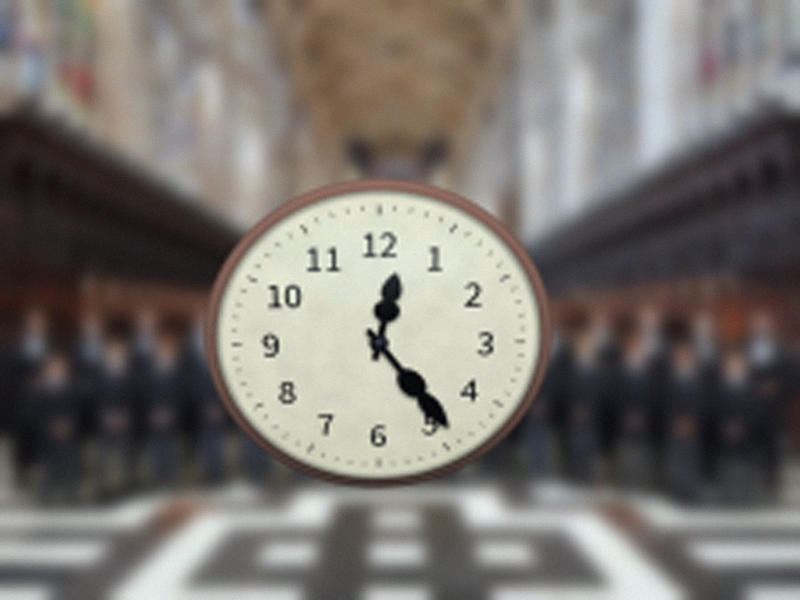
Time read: 12:24
